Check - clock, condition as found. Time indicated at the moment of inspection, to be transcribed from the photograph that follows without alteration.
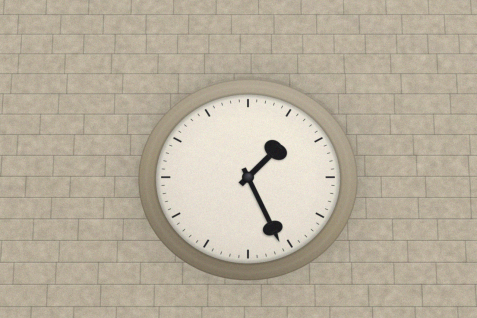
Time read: 1:26
